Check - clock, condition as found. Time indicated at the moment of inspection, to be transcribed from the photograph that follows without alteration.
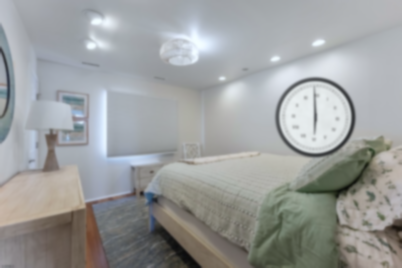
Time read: 5:59
